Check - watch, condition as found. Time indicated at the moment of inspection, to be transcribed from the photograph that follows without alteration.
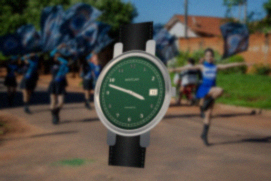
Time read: 3:48
